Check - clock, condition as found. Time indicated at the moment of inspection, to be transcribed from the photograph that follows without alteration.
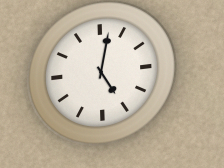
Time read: 5:02
